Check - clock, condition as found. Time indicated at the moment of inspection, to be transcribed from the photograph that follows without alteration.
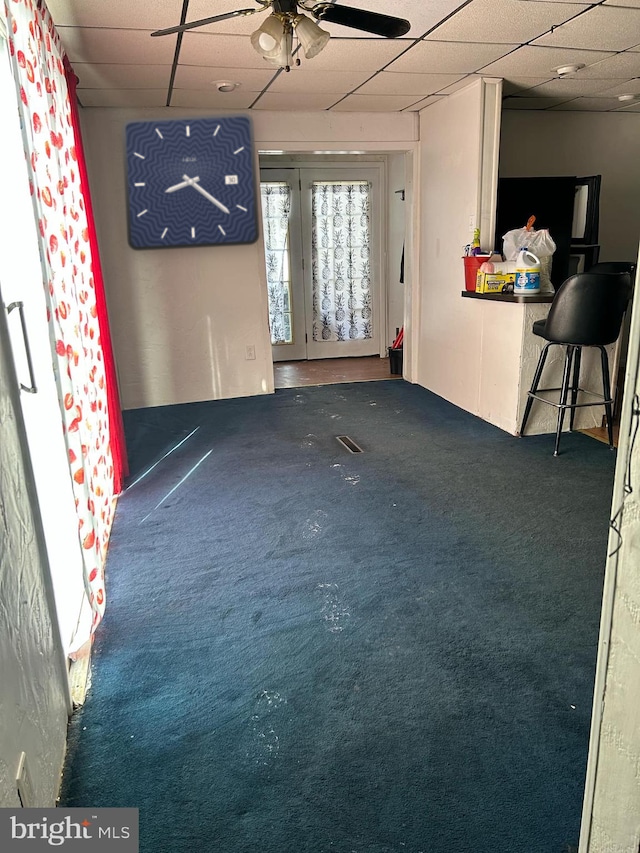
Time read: 8:22
